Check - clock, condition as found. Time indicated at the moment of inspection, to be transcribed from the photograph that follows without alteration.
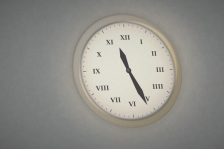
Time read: 11:26
